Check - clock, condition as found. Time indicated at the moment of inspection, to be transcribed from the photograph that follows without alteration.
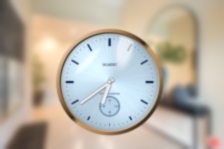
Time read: 6:39
